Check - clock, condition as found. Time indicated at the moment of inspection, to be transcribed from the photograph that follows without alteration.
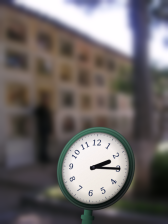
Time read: 2:15
